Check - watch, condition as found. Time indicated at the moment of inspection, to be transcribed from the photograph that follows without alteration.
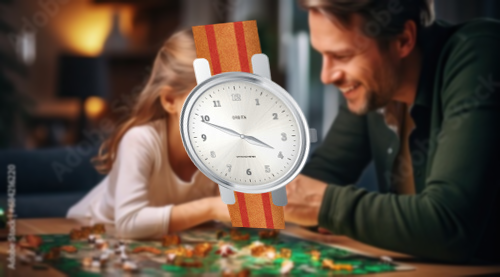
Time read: 3:49
